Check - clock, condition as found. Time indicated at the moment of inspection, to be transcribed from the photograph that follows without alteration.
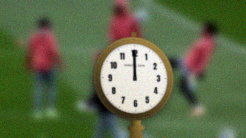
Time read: 12:00
